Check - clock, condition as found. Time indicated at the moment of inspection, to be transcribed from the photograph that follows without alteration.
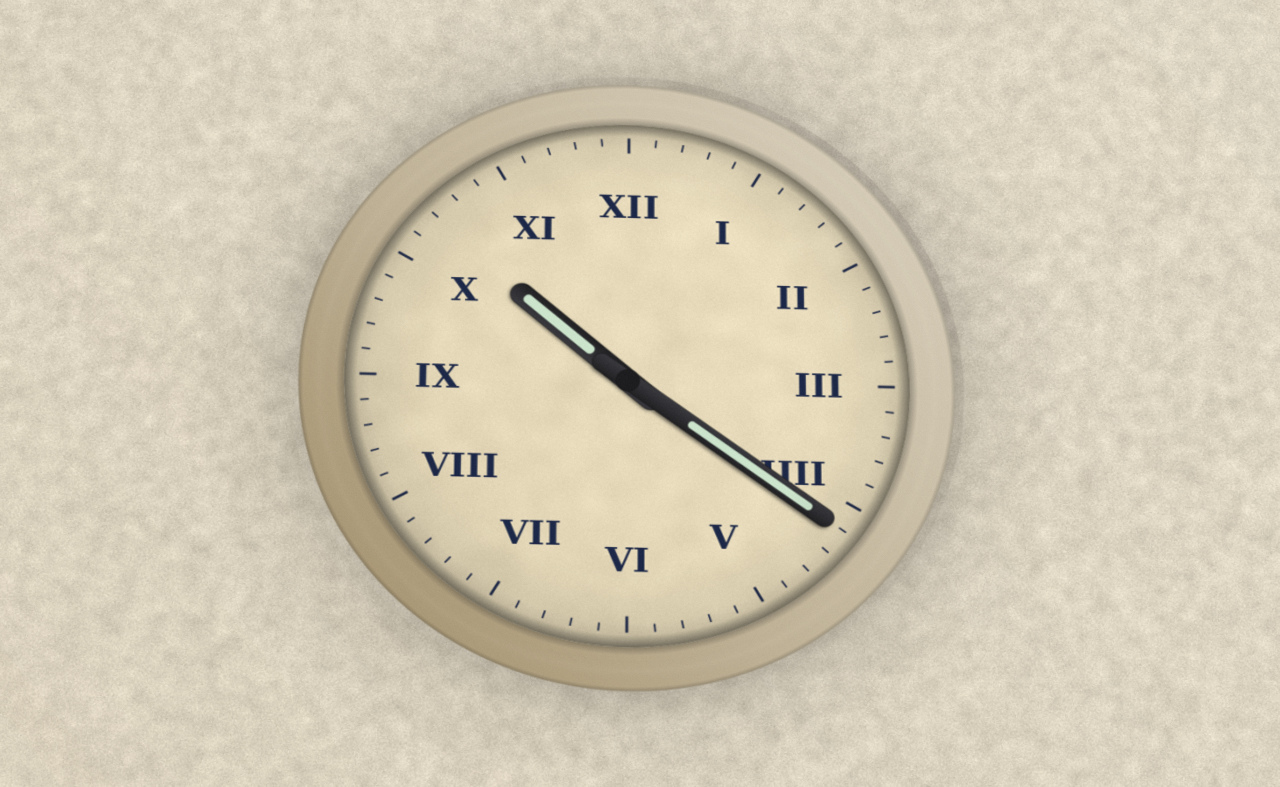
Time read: 10:21
